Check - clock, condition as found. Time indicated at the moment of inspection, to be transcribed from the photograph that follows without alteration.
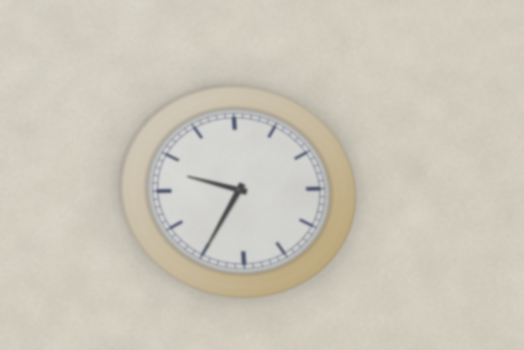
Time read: 9:35
